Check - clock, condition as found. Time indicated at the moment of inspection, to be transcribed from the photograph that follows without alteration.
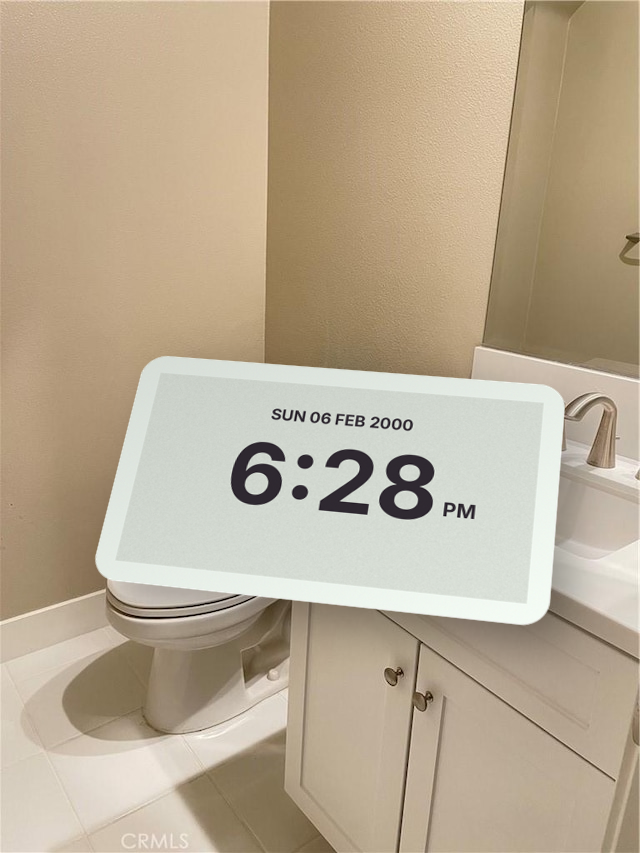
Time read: 6:28
